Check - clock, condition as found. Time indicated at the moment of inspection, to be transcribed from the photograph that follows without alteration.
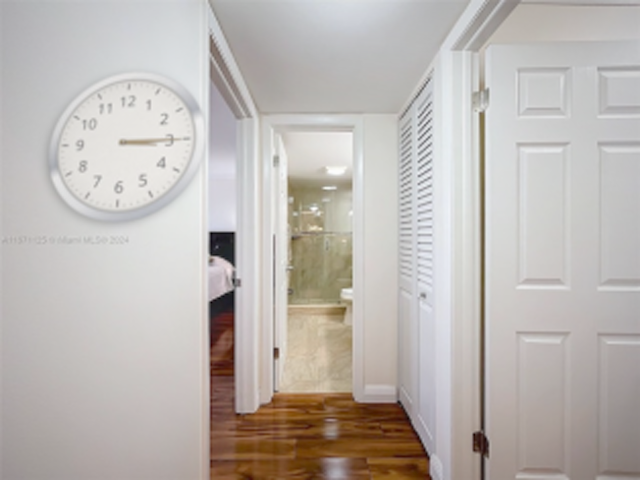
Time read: 3:15
